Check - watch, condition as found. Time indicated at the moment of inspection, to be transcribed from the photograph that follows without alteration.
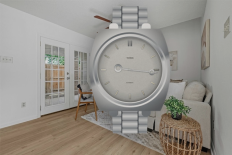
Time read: 9:16
